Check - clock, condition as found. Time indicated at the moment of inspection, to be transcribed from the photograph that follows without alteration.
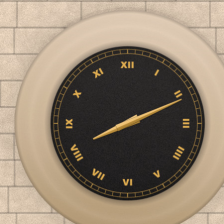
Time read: 8:11
